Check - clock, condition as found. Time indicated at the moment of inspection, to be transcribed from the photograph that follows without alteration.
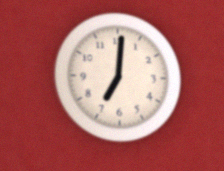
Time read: 7:01
